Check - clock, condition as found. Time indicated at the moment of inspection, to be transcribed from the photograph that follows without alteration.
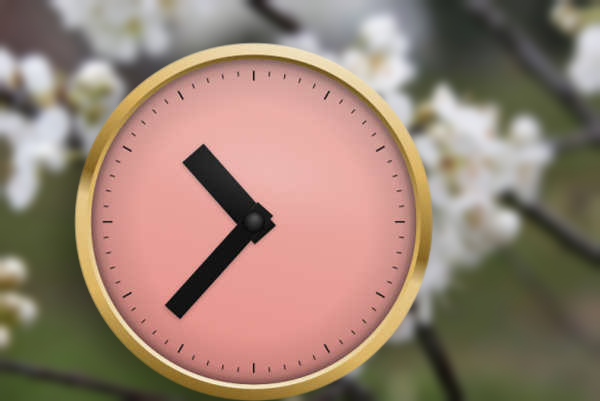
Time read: 10:37
